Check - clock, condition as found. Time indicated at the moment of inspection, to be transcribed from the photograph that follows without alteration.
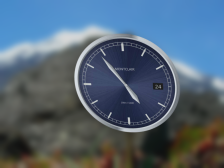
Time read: 4:54
